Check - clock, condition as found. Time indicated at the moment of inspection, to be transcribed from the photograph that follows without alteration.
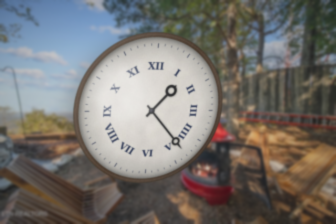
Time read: 1:23
